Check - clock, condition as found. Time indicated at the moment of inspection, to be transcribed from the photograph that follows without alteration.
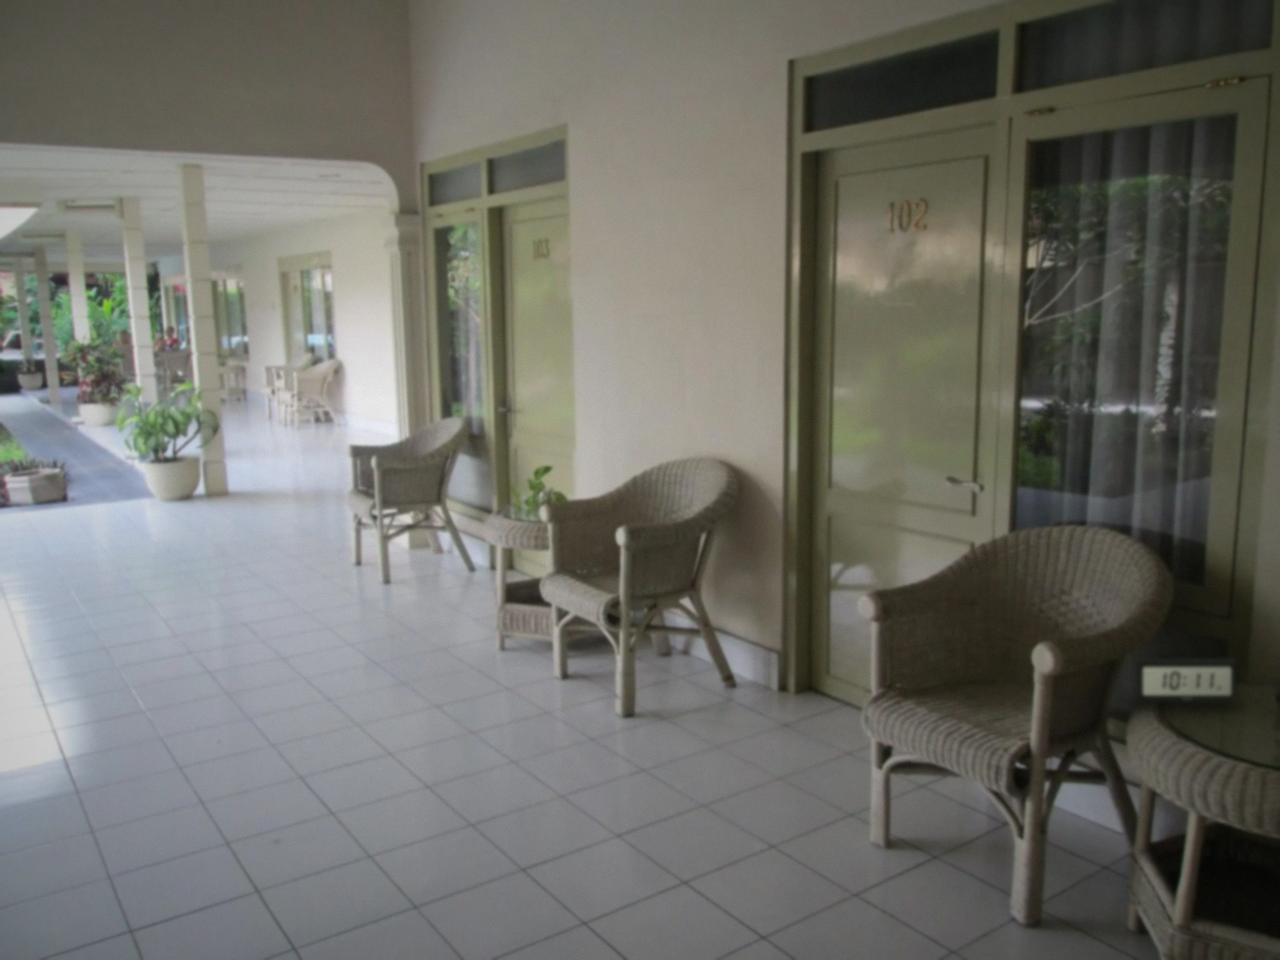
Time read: 10:11
